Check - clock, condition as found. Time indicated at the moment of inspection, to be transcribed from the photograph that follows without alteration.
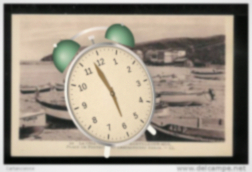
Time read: 5:58
